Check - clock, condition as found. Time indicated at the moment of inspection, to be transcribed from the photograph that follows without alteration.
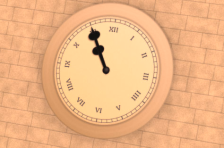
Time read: 10:55
